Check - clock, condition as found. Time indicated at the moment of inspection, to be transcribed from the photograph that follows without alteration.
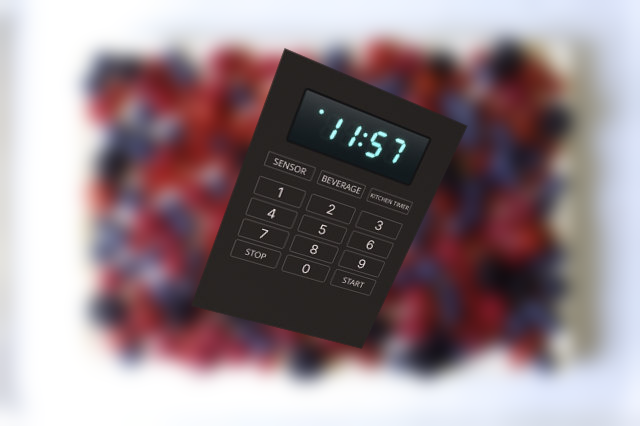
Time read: 11:57
